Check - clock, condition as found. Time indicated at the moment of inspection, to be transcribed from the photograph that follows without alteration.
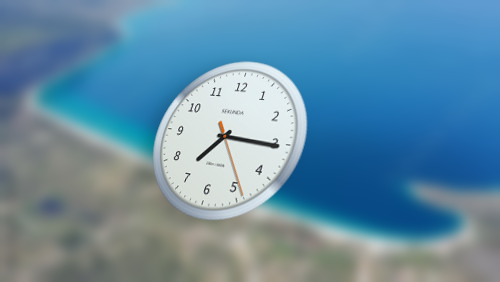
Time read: 7:15:24
